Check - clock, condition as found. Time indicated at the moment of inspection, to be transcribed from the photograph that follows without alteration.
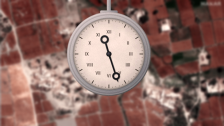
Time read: 11:27
